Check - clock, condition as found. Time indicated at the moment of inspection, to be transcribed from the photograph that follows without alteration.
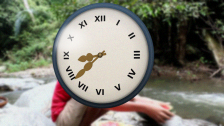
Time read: 8:38
